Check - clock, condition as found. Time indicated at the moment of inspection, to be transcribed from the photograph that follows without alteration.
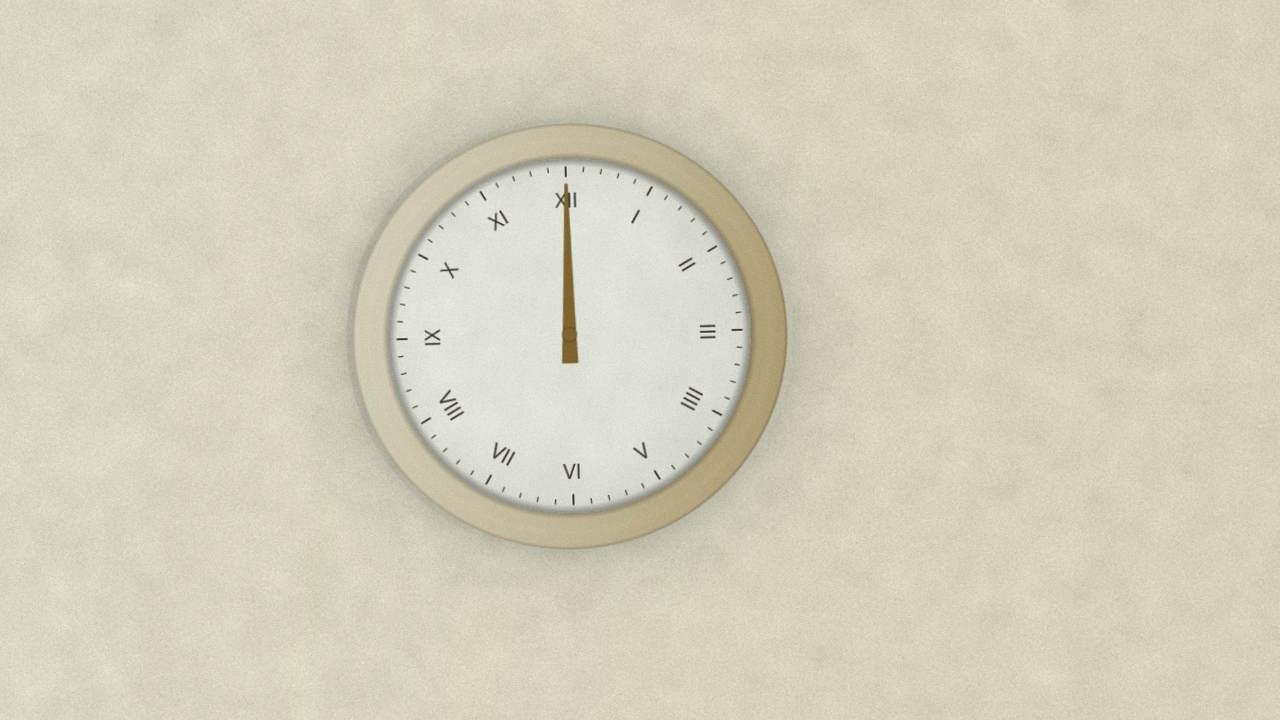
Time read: 12:00
